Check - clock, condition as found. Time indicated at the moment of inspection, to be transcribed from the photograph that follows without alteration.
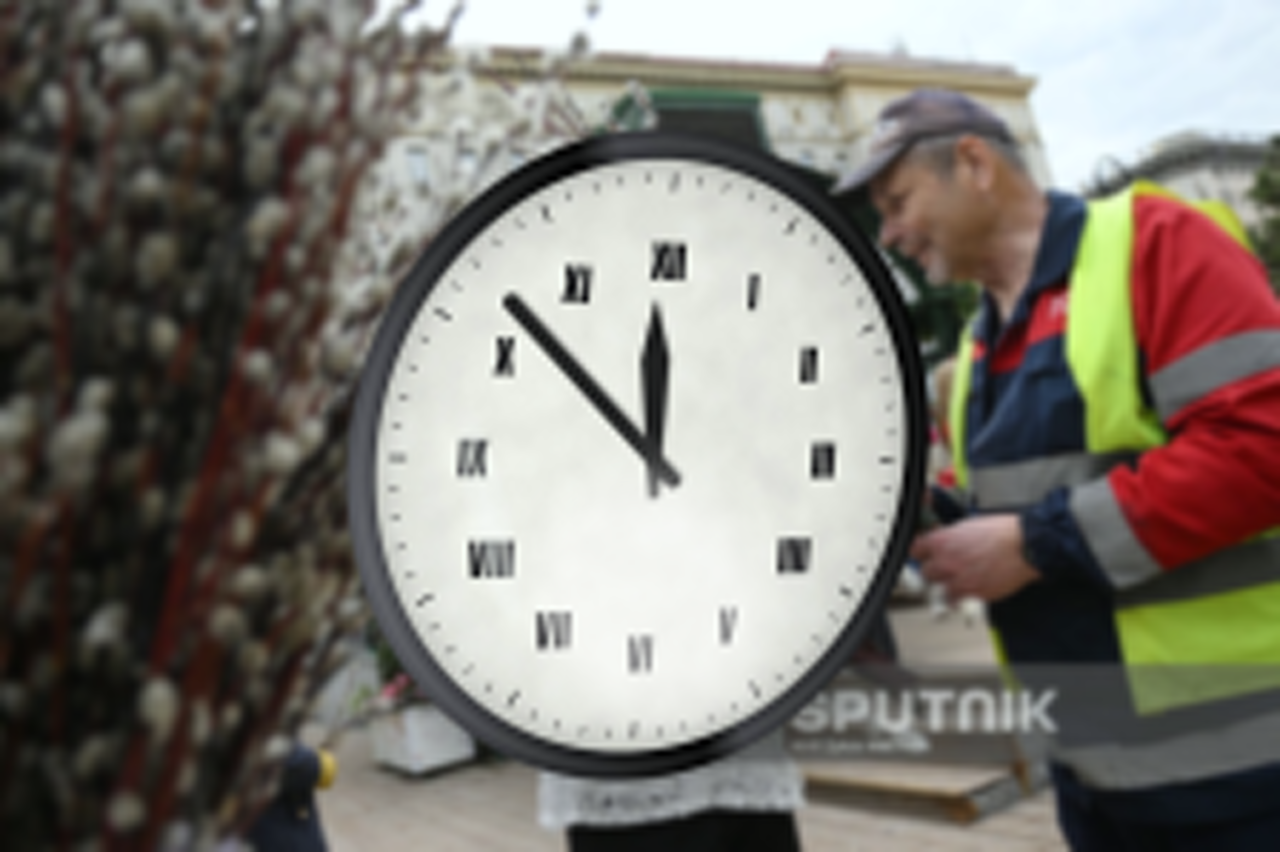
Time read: 11:52
